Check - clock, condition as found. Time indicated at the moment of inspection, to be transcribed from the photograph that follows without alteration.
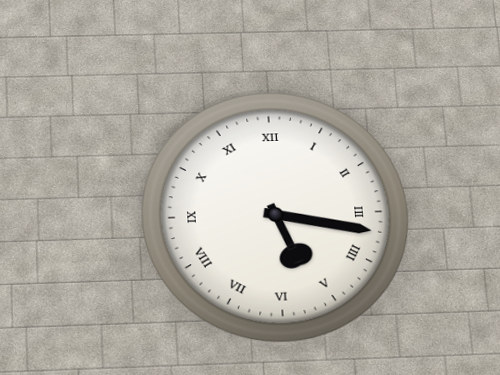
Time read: 5:17
